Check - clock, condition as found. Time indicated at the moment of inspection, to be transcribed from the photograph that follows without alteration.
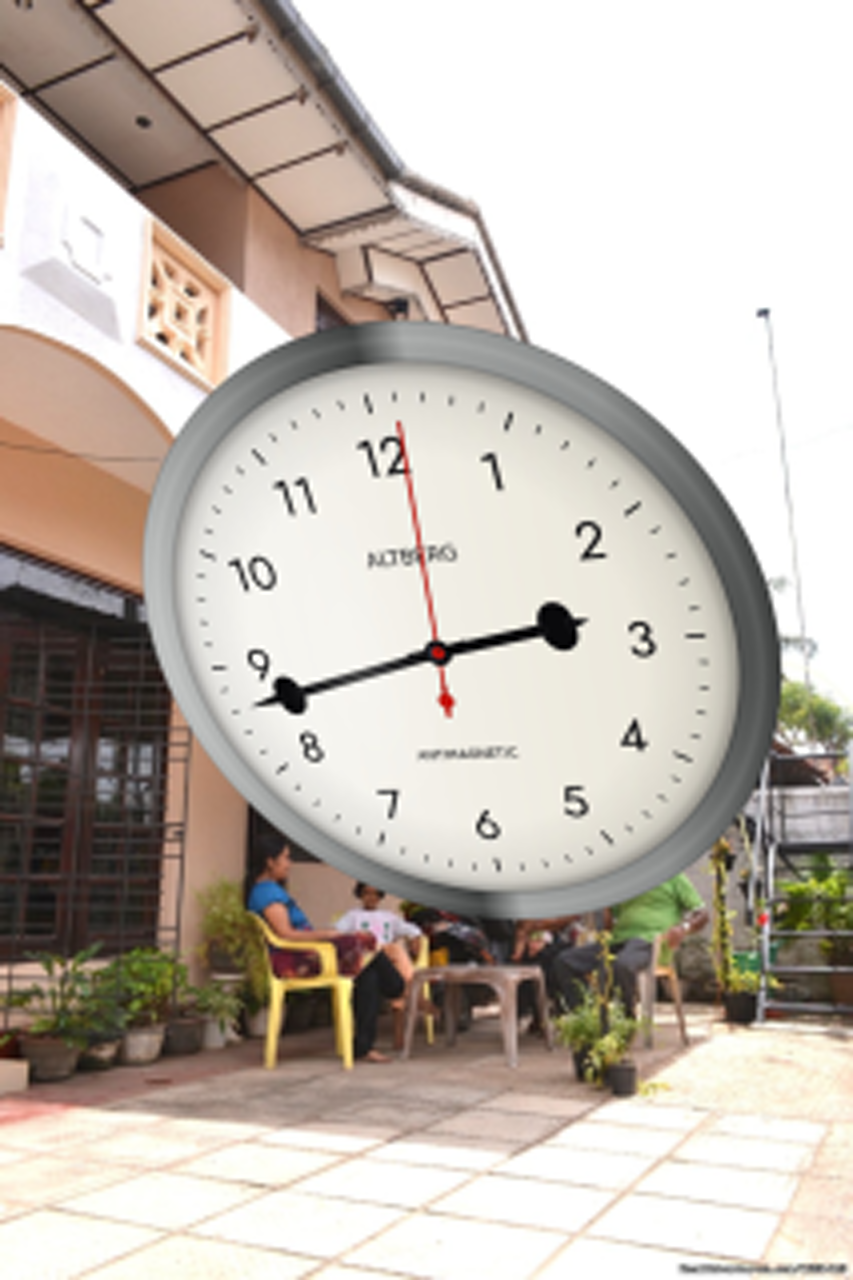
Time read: 2:43:01
